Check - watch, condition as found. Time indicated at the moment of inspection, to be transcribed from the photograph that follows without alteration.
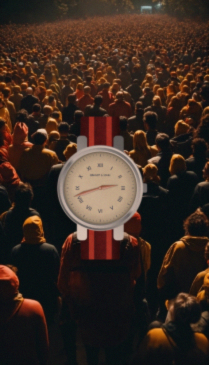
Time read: 2:42
